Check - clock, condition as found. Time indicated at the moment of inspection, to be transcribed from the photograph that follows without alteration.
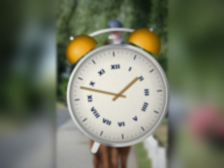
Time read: 1:48
